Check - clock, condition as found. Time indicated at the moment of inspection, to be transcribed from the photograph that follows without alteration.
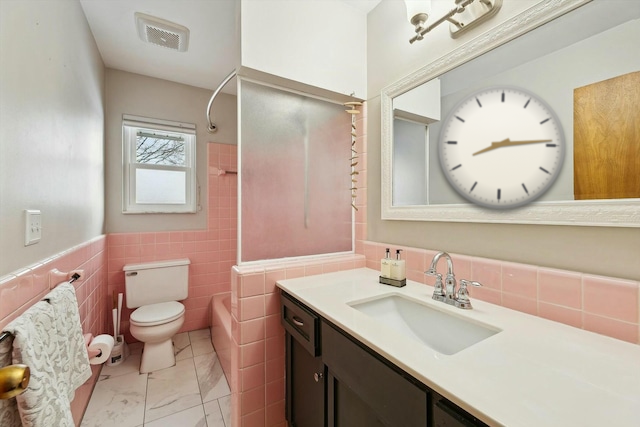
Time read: 8:14
